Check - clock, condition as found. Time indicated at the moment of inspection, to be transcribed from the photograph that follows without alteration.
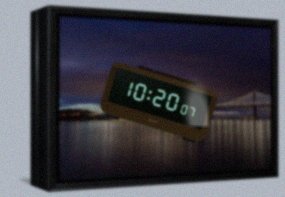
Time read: 10:20
